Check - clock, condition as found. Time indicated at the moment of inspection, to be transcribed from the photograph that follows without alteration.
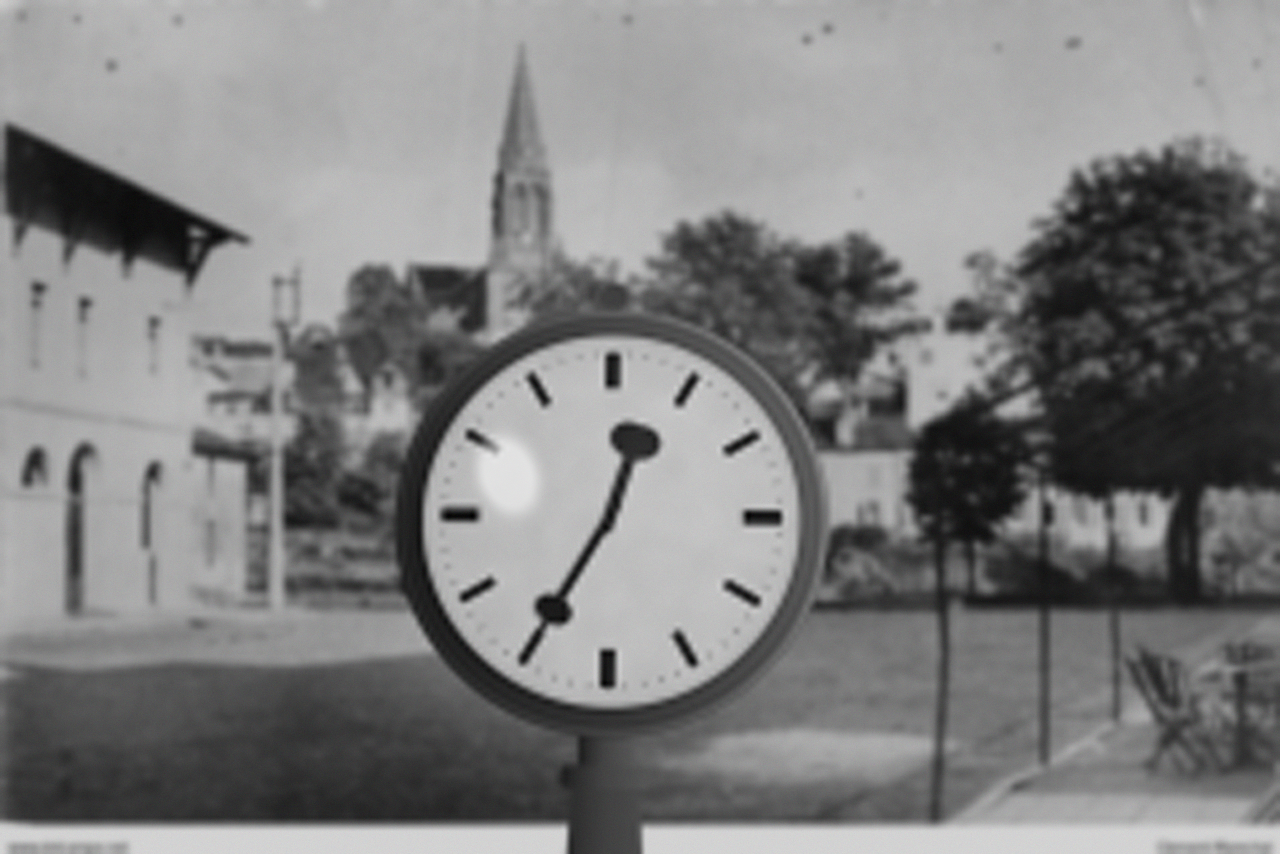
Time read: 12:35
